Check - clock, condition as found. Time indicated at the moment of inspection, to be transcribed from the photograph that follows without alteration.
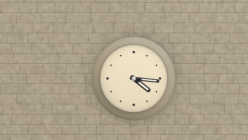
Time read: 4:16
